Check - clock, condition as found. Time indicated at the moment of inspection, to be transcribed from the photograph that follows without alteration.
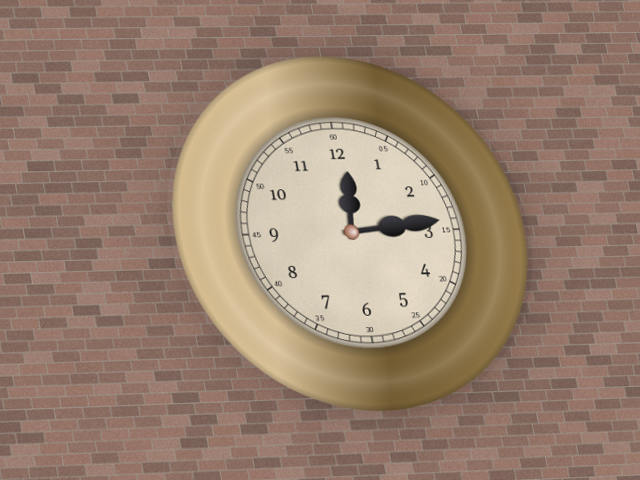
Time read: 12:14
